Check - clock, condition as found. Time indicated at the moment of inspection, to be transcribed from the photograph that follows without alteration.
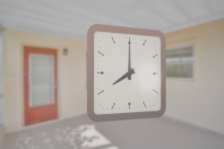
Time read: 8:00
